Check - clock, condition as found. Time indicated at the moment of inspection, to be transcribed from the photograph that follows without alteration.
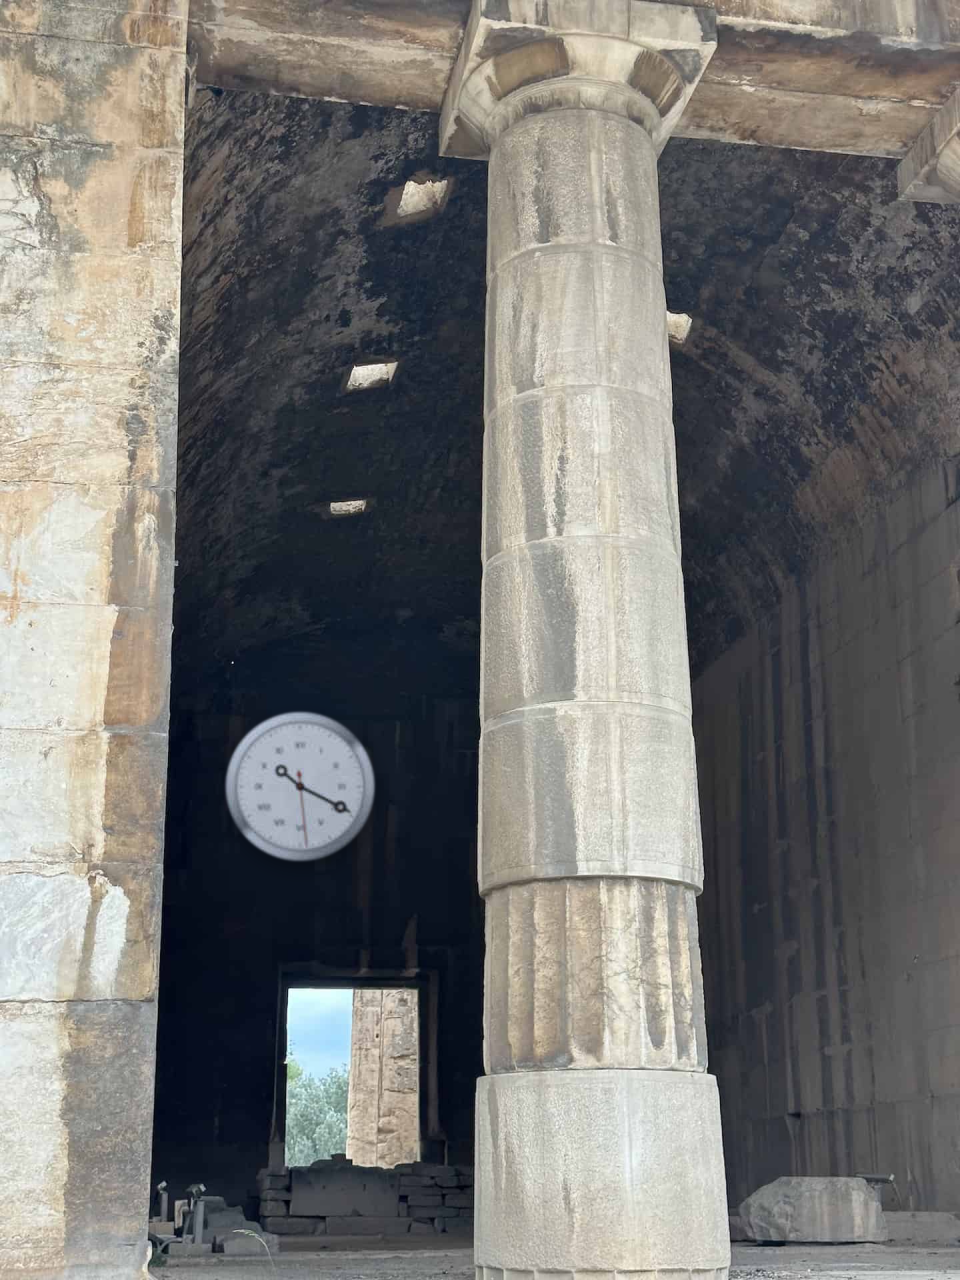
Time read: 10:19:29
